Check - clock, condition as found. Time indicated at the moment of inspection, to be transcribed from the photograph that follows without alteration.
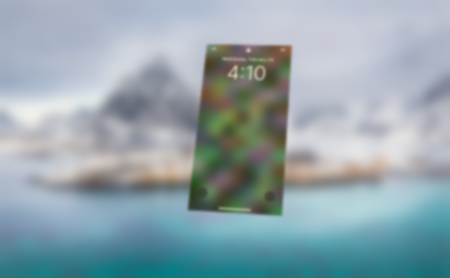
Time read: 4:10
